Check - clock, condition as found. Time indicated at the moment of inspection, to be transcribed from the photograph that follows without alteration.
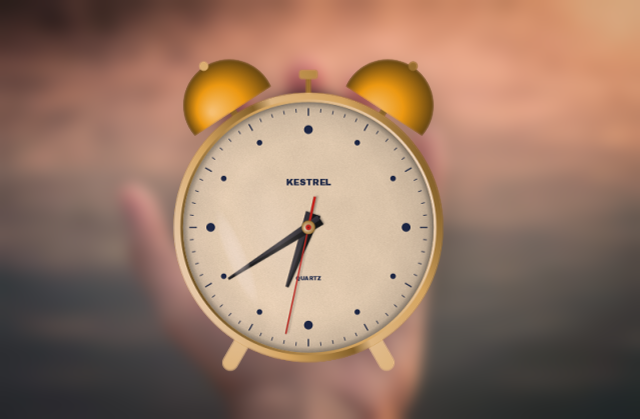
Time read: 6:39:32
